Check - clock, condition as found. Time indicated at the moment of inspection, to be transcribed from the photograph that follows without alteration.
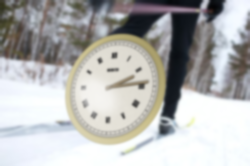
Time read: 2:14
